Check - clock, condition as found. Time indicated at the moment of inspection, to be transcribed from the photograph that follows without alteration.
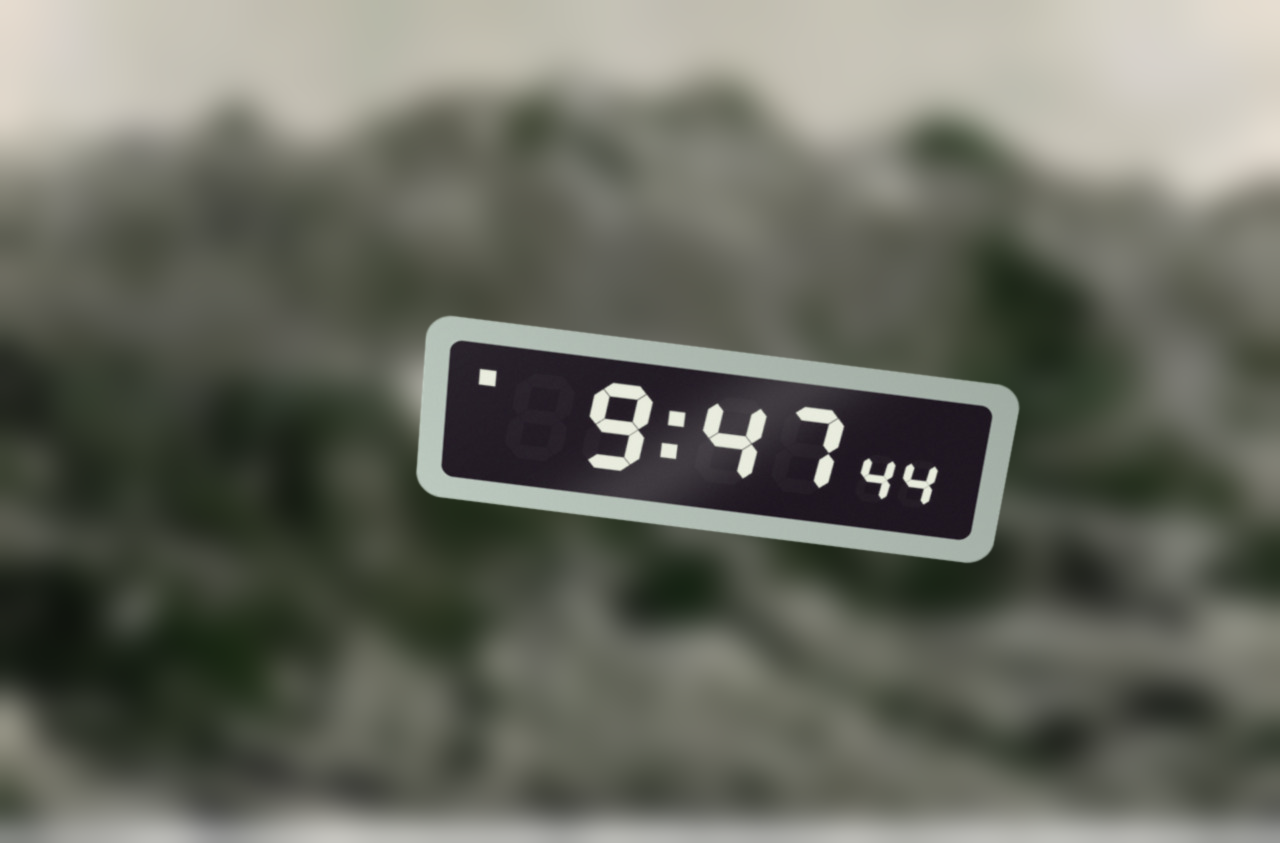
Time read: 9:47:44
